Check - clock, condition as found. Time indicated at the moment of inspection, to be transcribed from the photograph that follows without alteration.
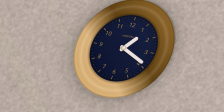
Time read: 1:19
